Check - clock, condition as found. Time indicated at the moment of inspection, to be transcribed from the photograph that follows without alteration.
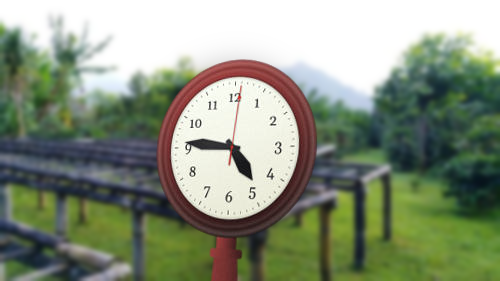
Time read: 4:46:01
